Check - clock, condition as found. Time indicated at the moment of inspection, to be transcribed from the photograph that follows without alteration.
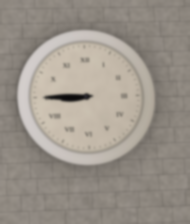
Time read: 8:45
